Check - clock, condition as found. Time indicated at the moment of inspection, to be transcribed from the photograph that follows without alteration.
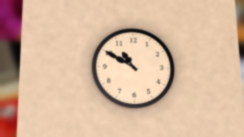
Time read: 10:50
